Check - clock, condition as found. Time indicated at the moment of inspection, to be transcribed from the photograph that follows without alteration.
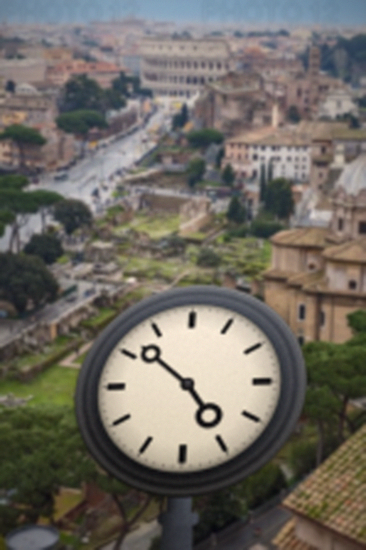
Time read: 4:52
